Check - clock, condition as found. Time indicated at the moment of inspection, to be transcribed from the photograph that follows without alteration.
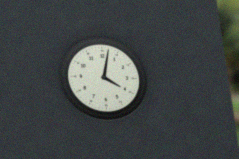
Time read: 4:02
